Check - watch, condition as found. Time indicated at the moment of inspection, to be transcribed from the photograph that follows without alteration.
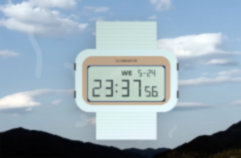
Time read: 23:37:56
